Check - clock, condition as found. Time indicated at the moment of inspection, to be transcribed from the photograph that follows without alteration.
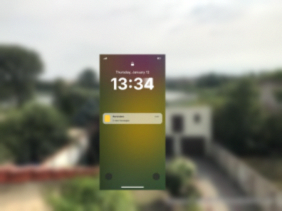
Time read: 13:34
